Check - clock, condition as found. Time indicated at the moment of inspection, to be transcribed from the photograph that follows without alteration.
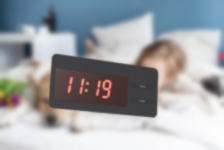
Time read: 11:19
